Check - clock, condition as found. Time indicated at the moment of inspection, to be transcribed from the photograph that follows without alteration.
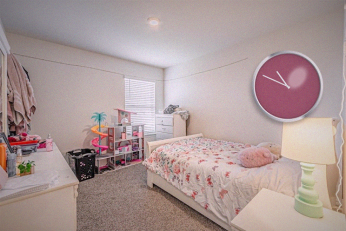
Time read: 10:49
